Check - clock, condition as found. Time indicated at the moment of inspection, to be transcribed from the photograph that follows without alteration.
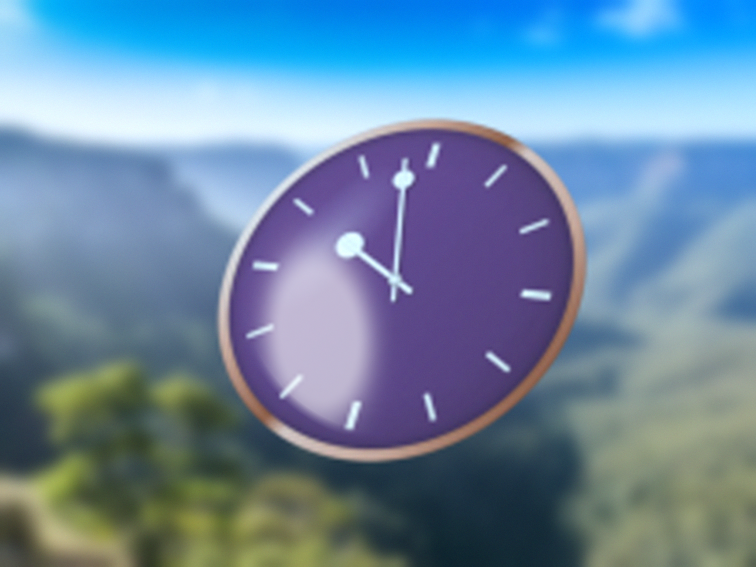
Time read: 9:58
